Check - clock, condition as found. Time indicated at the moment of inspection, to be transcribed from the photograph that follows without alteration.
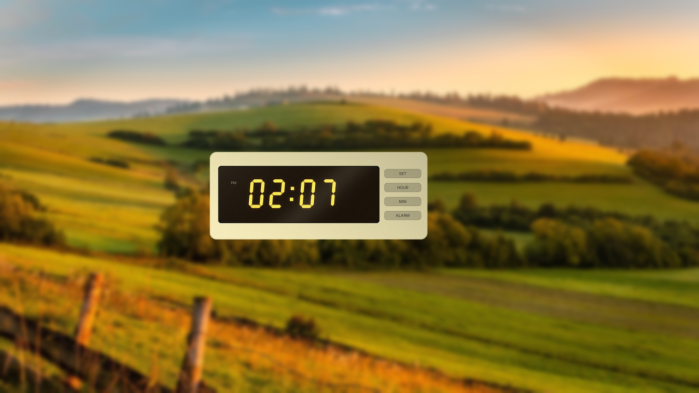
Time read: 2:07
